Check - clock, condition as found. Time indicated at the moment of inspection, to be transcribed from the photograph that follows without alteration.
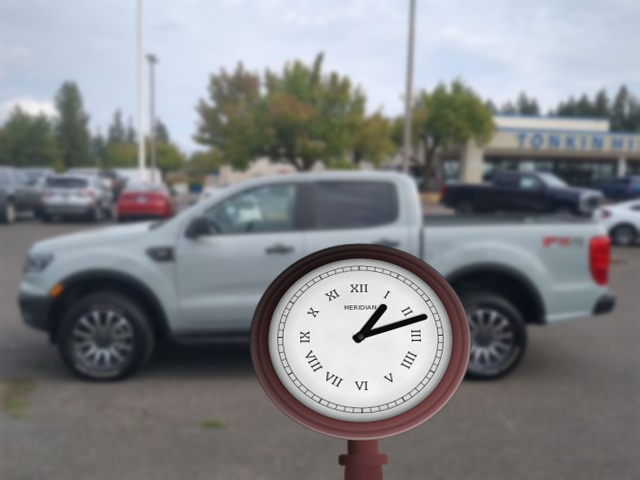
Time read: 1:12
